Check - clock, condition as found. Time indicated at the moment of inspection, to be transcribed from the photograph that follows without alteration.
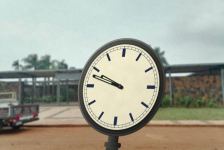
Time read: 9:48
